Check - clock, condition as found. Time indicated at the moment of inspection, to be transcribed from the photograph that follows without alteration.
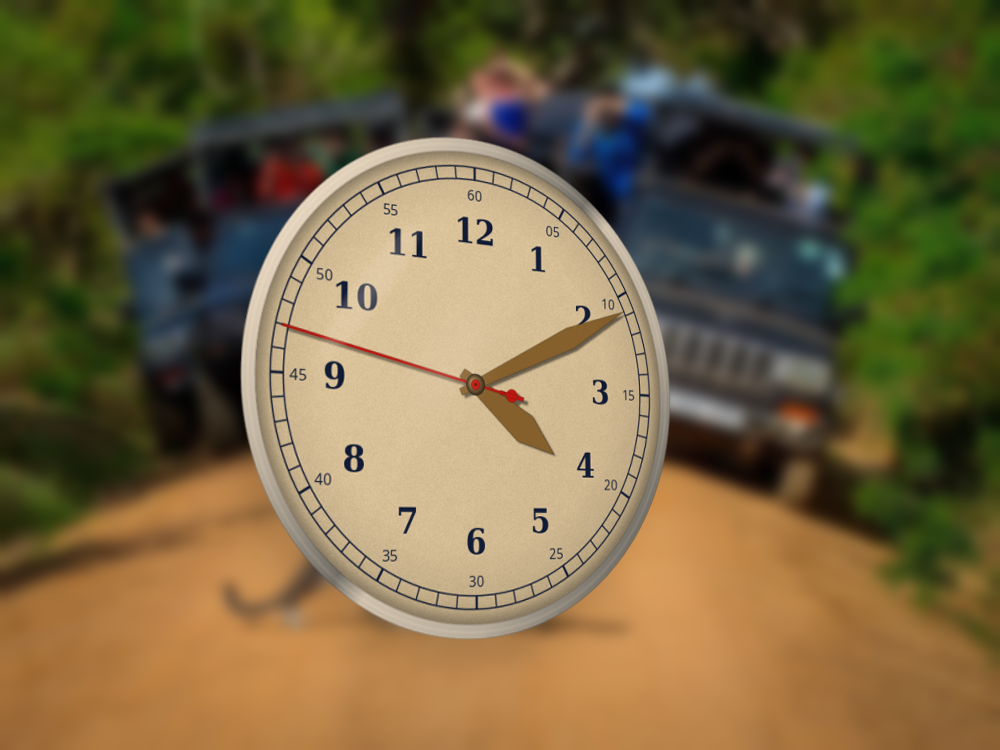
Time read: 4:10:47
